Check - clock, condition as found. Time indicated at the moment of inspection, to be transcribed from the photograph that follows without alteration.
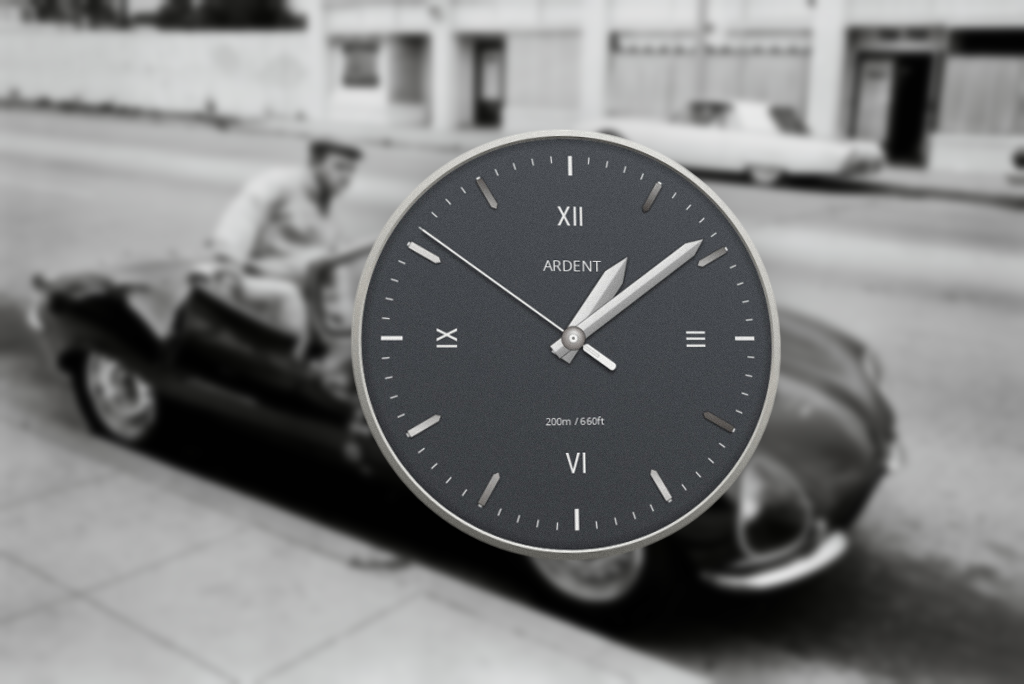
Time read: 1:08:51
